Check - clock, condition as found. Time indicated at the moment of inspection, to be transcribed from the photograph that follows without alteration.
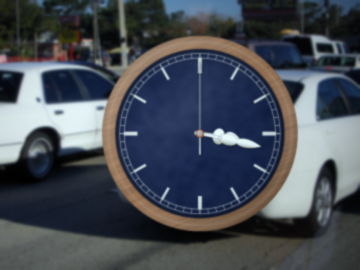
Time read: 3:17:00
